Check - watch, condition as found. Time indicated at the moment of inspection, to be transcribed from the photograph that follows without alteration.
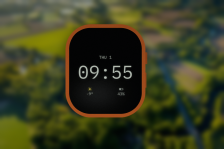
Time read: 9:55
